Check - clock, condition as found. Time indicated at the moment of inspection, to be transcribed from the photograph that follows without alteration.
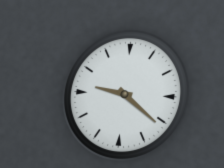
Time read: 9:21
